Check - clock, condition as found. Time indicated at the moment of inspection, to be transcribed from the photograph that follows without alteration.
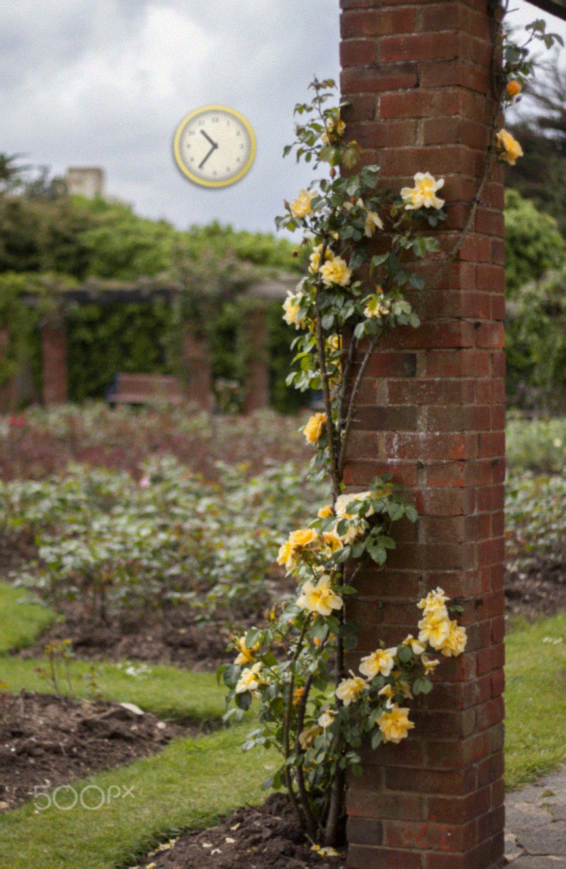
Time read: 10:36
